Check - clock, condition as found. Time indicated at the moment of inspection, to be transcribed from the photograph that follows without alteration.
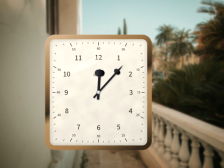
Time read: 12:07
